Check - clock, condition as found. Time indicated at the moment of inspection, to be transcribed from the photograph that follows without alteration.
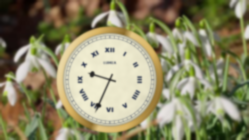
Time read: 9:34
